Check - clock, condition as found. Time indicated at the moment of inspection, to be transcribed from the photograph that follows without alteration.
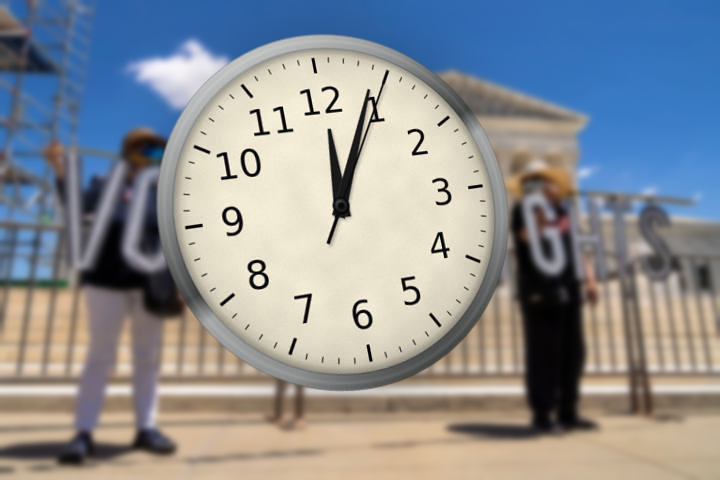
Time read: 12:04:05
